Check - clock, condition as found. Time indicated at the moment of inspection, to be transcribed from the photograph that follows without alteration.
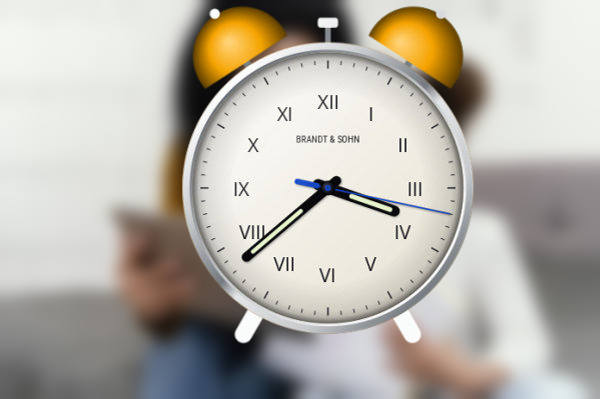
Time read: 3:38:17
